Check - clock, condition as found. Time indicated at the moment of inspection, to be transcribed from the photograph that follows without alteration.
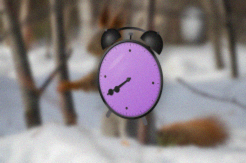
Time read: 7:39
